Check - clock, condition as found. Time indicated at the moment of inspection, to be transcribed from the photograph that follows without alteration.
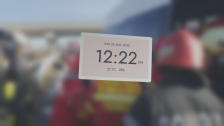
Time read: 12:22
